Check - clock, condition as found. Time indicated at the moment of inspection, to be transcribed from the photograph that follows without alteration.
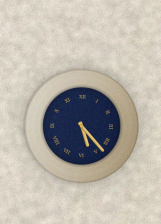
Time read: 5:23
